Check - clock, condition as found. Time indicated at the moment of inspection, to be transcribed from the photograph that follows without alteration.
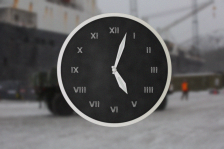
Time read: 5:03
